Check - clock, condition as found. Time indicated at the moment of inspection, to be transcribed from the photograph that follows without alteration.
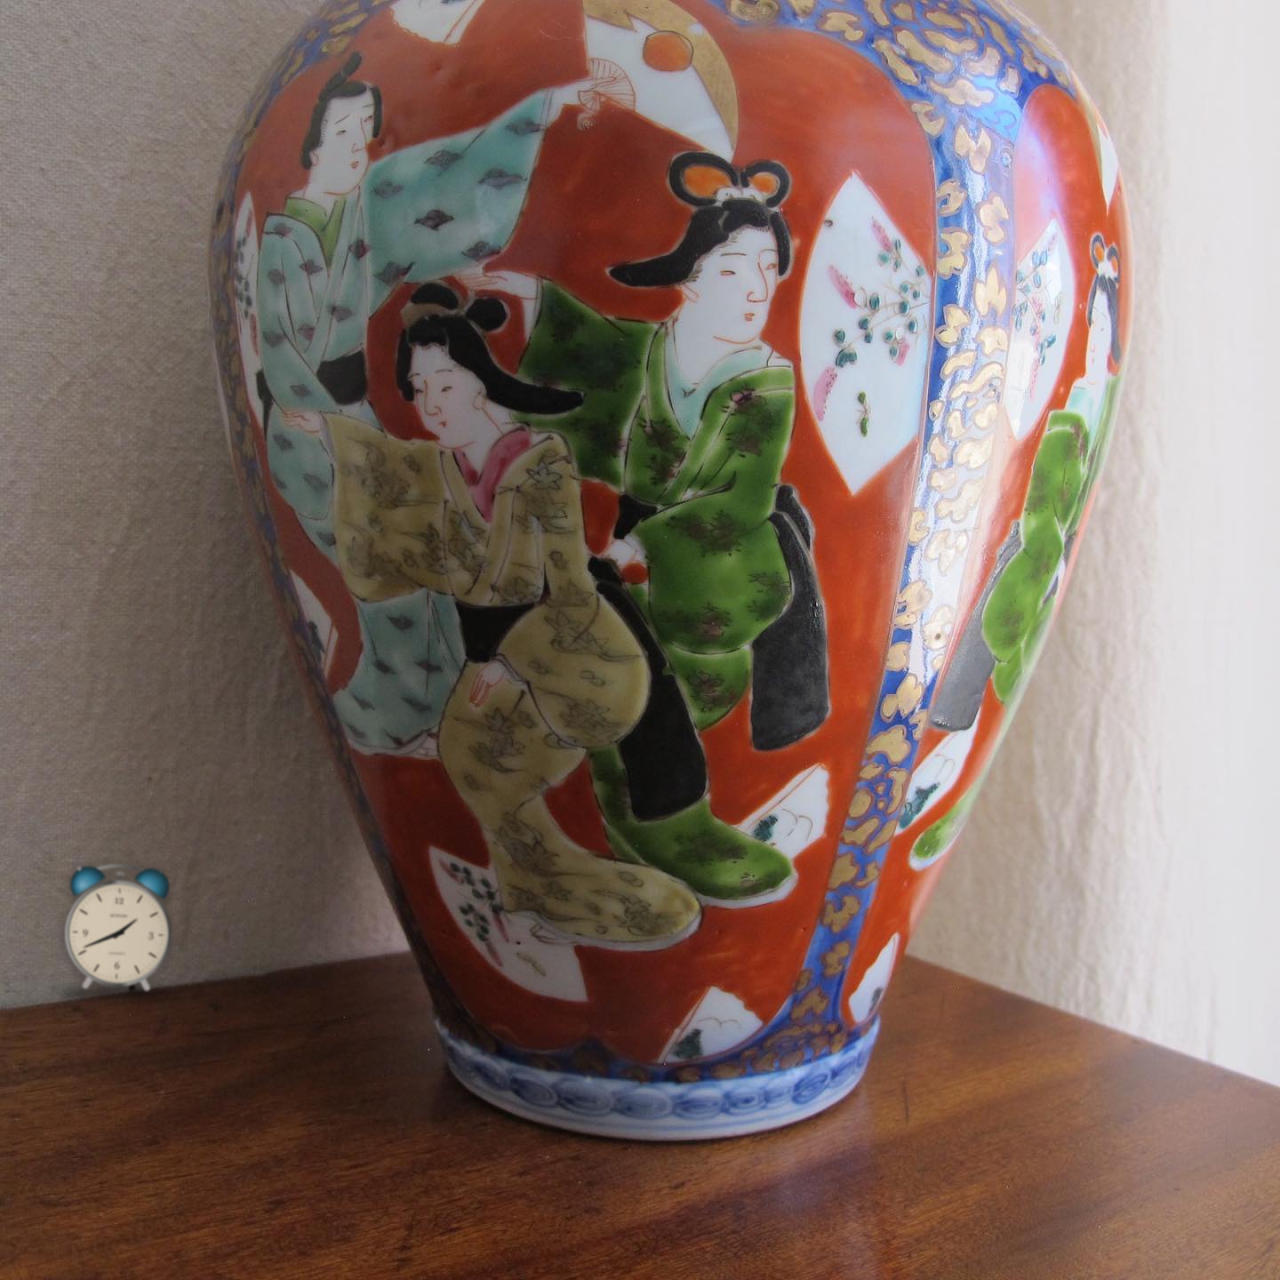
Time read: 1:41
